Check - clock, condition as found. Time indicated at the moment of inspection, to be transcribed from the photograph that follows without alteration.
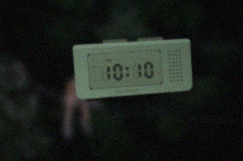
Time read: 10:10
